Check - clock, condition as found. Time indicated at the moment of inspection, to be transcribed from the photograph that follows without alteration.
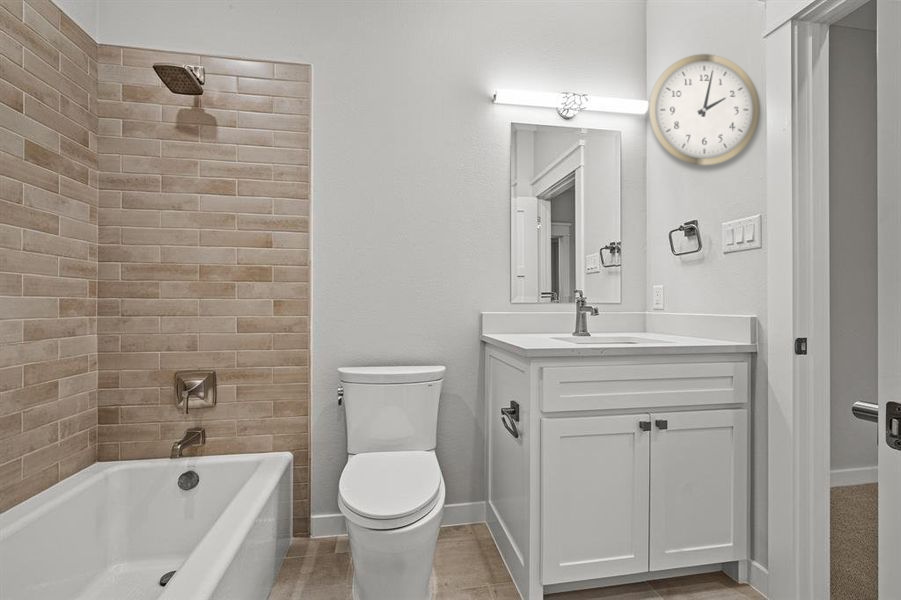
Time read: 2:02
